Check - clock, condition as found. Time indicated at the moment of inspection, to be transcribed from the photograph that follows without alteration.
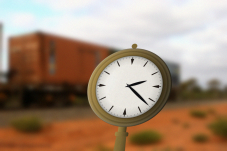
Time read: 2:22
